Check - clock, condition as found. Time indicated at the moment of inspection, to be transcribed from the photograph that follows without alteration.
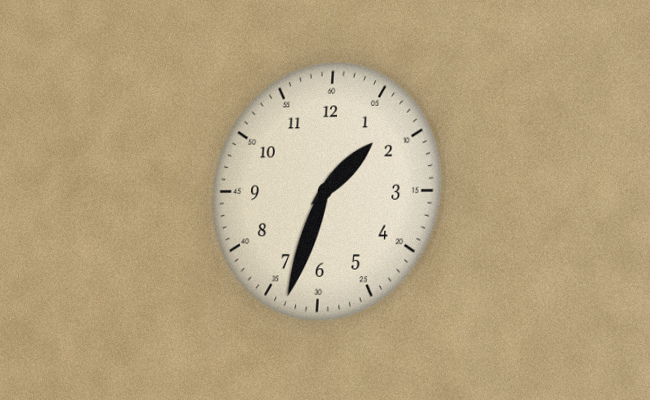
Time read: 1:33
